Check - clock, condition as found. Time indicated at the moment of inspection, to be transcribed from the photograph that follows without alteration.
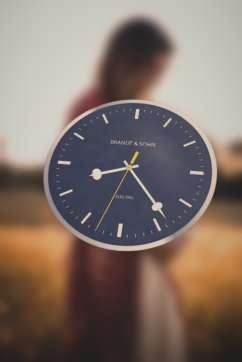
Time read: 8:23:33
